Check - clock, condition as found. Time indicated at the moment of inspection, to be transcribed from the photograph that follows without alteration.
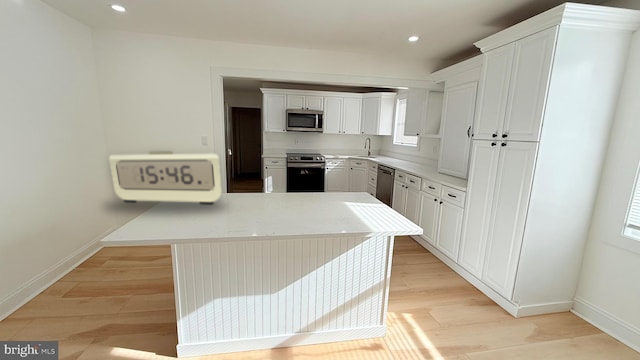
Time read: 15:46
